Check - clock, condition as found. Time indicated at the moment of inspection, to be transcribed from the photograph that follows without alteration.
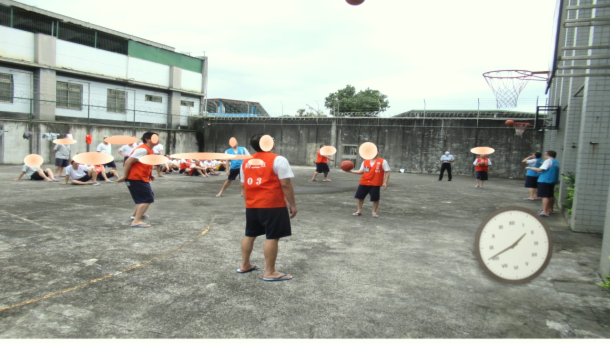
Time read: 1:41
